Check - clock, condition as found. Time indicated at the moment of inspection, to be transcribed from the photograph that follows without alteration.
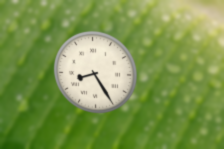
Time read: 8:25
